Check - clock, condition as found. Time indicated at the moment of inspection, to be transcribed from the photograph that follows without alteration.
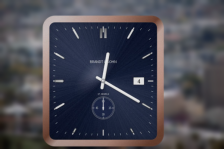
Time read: 12:20
